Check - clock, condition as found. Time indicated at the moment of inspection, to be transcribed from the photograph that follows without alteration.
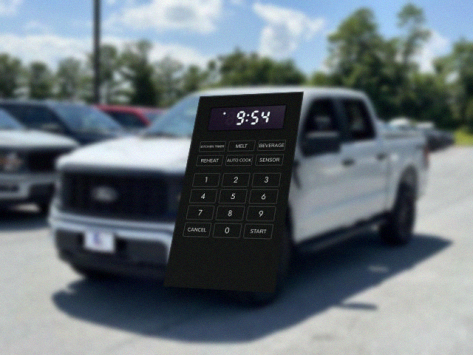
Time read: 9:54
